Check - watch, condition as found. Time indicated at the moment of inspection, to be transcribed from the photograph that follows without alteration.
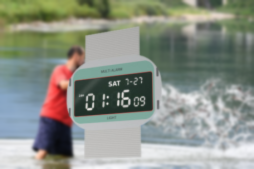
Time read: 1:16:09
